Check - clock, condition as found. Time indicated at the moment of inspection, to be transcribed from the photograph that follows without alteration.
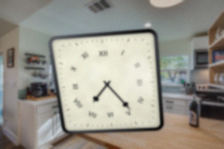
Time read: 7:24
